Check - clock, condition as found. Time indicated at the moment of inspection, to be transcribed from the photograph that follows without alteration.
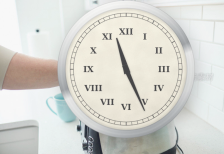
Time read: 11:26
